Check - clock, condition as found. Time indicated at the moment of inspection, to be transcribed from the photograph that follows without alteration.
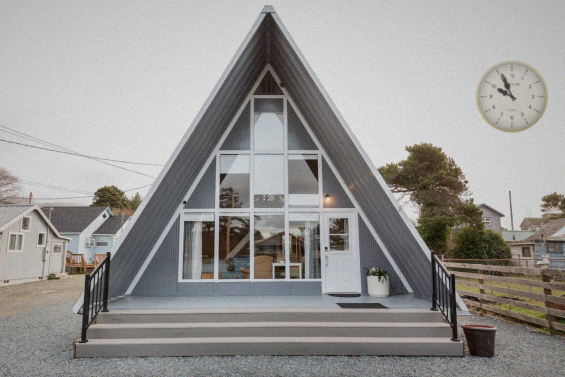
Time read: 9:56
